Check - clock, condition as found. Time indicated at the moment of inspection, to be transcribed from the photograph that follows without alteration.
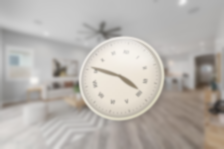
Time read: 3:46
